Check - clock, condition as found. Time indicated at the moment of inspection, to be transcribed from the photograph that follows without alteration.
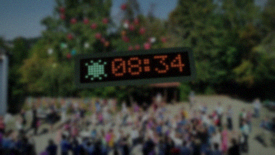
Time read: 8:34
